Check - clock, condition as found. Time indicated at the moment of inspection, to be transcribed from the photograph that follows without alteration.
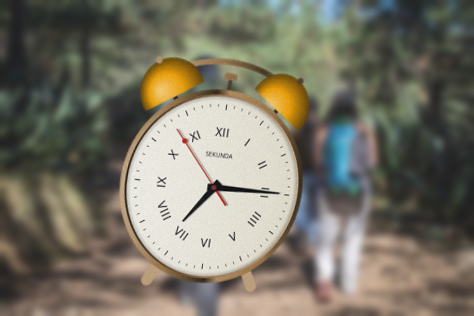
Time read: 7:14:53
